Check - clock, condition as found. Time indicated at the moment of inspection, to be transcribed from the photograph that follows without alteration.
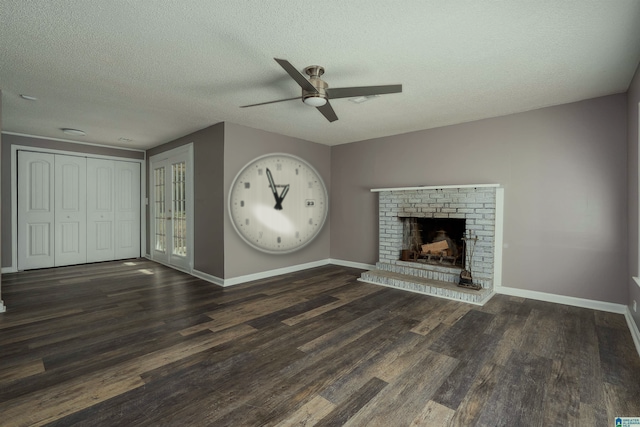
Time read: 12:57
